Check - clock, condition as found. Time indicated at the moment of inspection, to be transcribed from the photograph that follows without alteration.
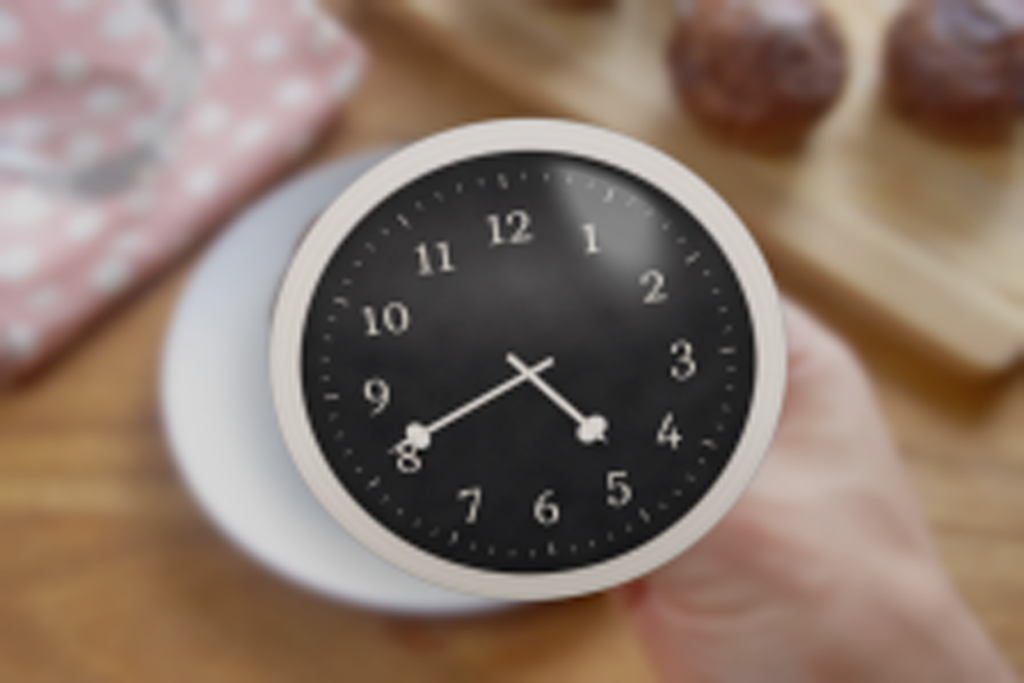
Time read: 4:41
